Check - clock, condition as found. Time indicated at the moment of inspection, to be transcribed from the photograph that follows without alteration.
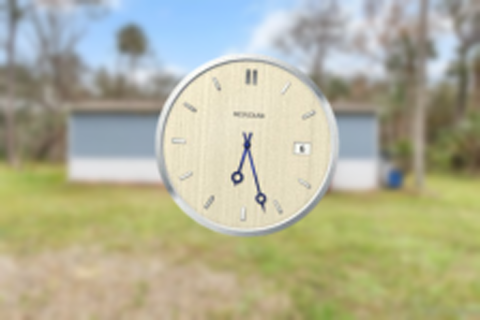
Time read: 6:27
